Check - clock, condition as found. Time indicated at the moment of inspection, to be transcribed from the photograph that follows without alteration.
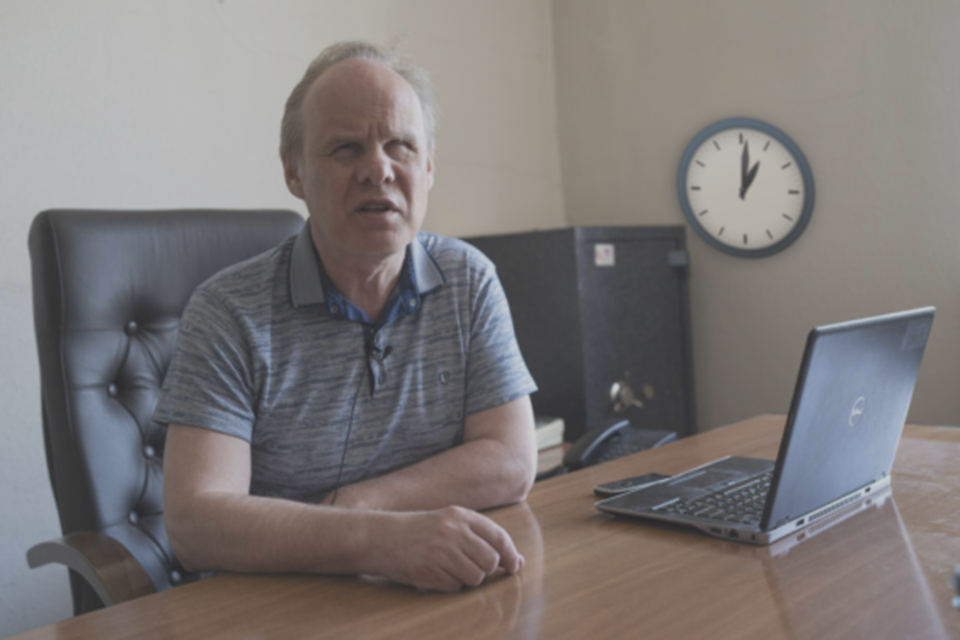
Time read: 1:01
